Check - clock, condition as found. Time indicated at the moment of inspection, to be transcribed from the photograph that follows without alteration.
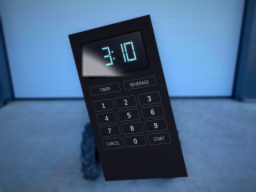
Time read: 3:10
